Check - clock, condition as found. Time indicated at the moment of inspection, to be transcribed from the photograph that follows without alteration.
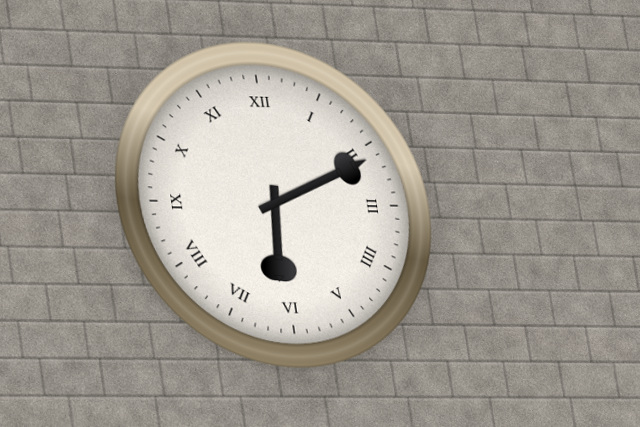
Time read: 6:11
